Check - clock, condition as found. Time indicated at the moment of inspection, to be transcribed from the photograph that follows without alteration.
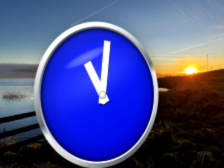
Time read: 11:01
